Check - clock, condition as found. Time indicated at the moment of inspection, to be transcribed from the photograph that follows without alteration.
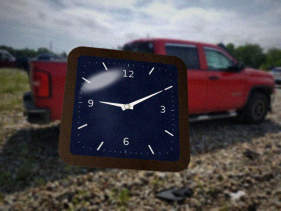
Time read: 9:10
